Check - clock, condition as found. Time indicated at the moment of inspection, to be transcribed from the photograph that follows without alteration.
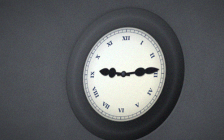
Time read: 9:14
